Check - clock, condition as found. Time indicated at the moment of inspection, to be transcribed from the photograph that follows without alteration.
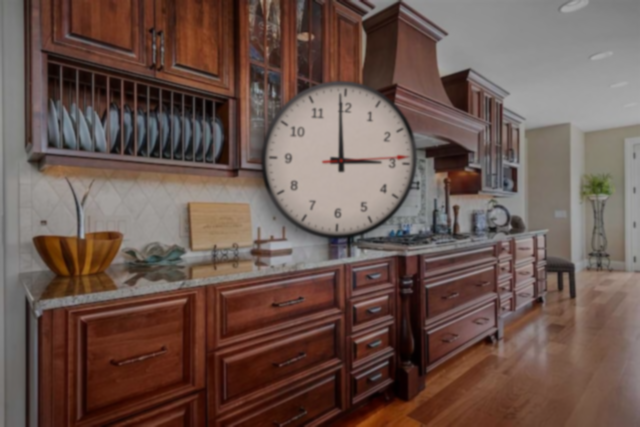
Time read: 2:59:14
